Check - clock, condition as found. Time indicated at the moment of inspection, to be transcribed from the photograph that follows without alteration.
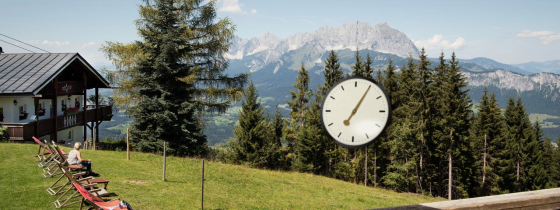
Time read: 7:05
